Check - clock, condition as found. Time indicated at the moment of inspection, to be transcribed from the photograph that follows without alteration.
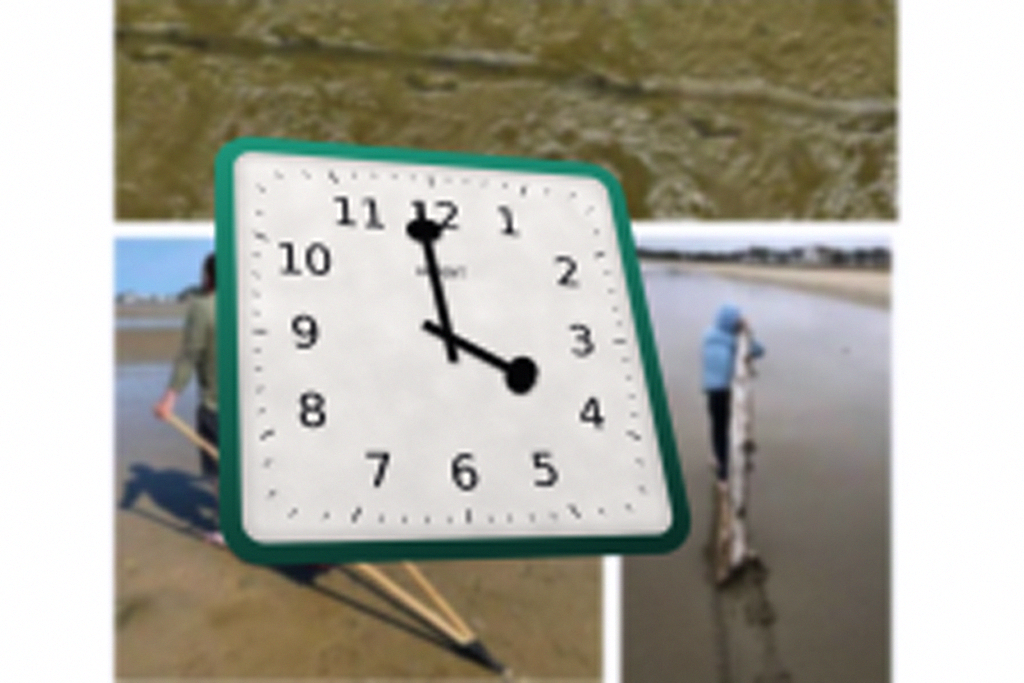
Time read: 3:59
